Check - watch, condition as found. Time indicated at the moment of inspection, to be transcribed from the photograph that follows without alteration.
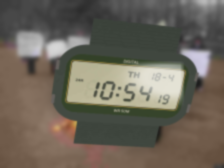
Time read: 10:54:19
